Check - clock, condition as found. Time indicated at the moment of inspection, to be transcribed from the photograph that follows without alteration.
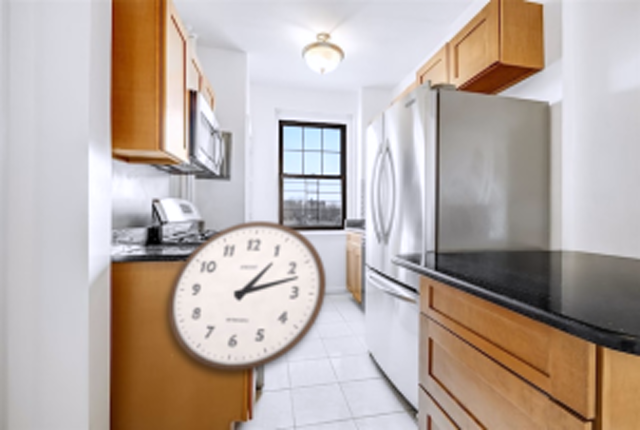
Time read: 1:12
